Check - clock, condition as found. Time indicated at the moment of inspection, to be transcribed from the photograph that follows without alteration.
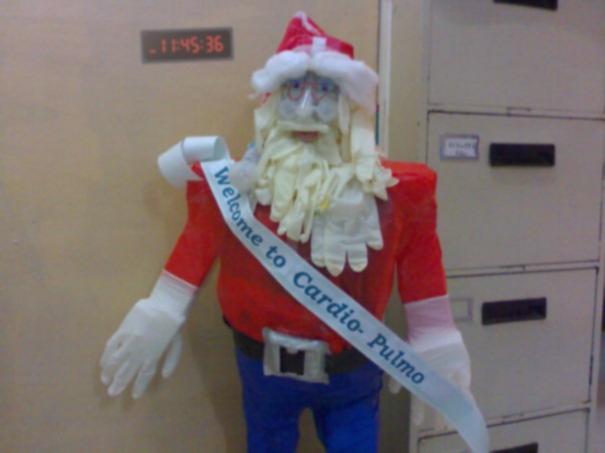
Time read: 11:45:36
